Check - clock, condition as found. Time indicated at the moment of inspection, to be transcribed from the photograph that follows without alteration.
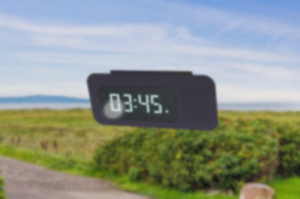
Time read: 3:45
